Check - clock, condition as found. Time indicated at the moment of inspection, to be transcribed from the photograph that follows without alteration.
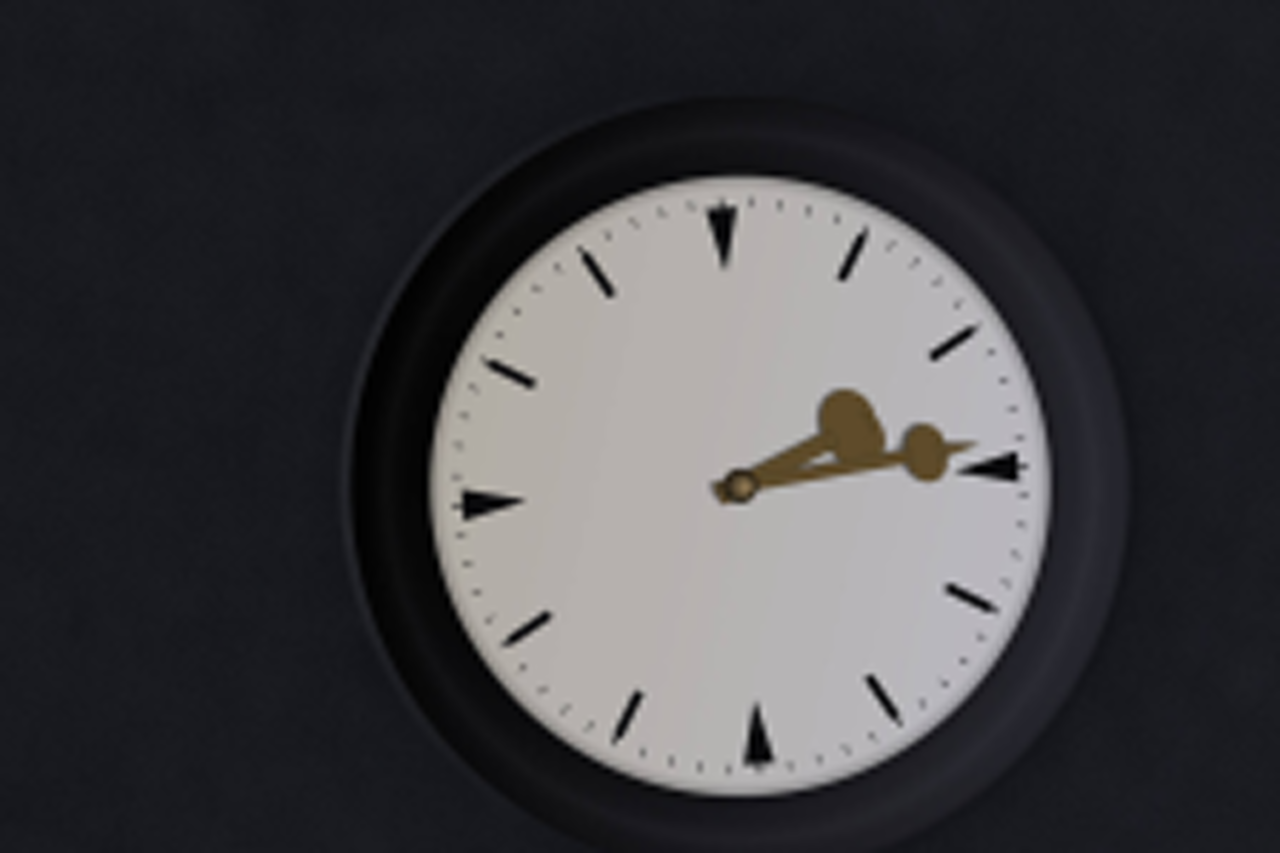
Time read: 2:14
